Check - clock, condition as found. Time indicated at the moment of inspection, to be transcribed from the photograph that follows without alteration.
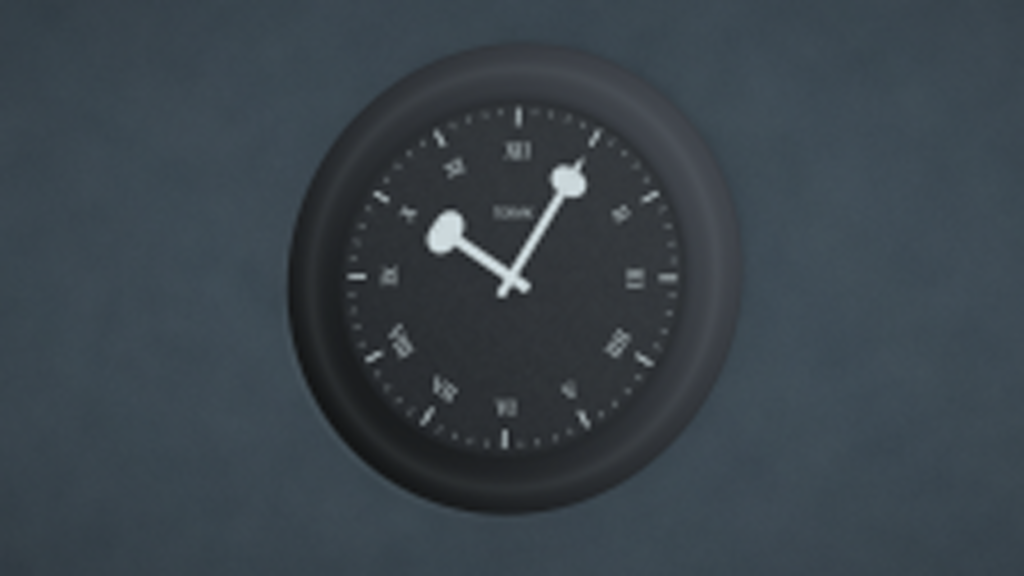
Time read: 10:05
